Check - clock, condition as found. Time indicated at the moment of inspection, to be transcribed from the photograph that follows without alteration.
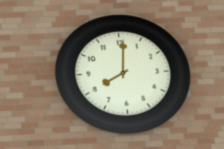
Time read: 8:01
